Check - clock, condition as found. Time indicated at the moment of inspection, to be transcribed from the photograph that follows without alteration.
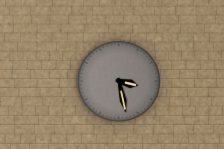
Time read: 3:28
